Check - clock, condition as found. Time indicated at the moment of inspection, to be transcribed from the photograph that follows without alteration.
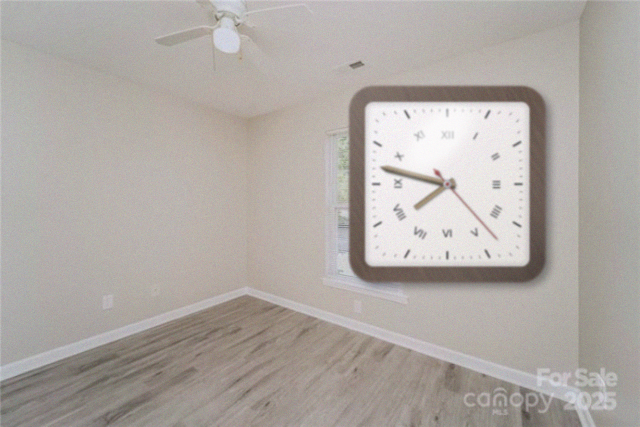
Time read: 7:47:23
